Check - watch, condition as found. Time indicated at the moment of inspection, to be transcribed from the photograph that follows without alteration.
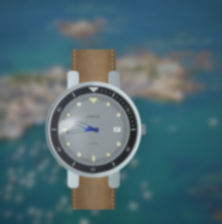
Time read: 9:44
